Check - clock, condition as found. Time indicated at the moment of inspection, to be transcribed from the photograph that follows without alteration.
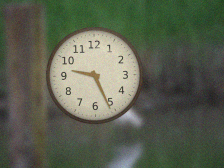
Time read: 9:26
